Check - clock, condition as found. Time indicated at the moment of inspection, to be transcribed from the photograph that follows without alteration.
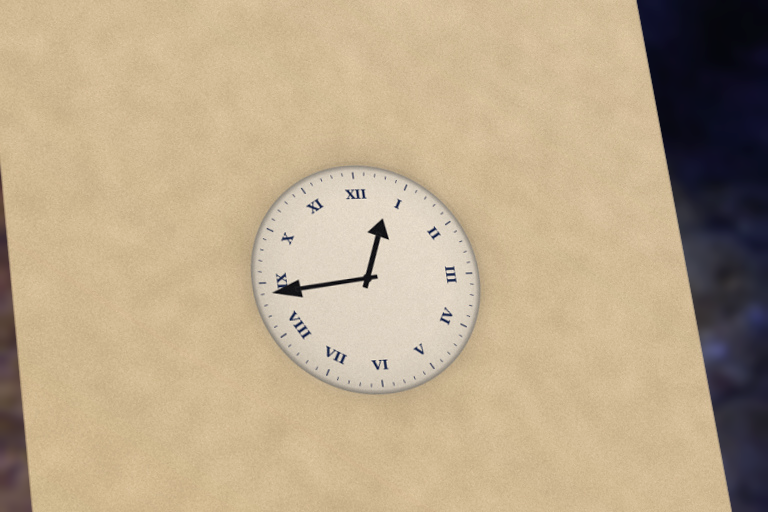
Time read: 12:44
